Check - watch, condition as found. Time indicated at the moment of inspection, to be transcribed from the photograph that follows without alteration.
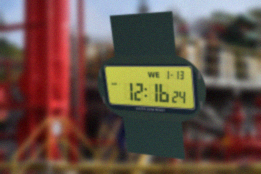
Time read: 12:16:24
